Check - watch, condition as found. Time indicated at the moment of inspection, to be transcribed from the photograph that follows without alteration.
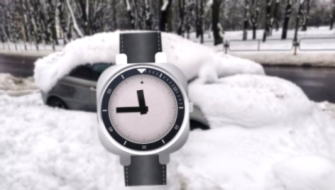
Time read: 11:45
